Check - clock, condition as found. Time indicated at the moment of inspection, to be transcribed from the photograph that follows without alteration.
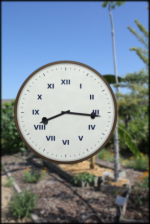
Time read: 8:16
